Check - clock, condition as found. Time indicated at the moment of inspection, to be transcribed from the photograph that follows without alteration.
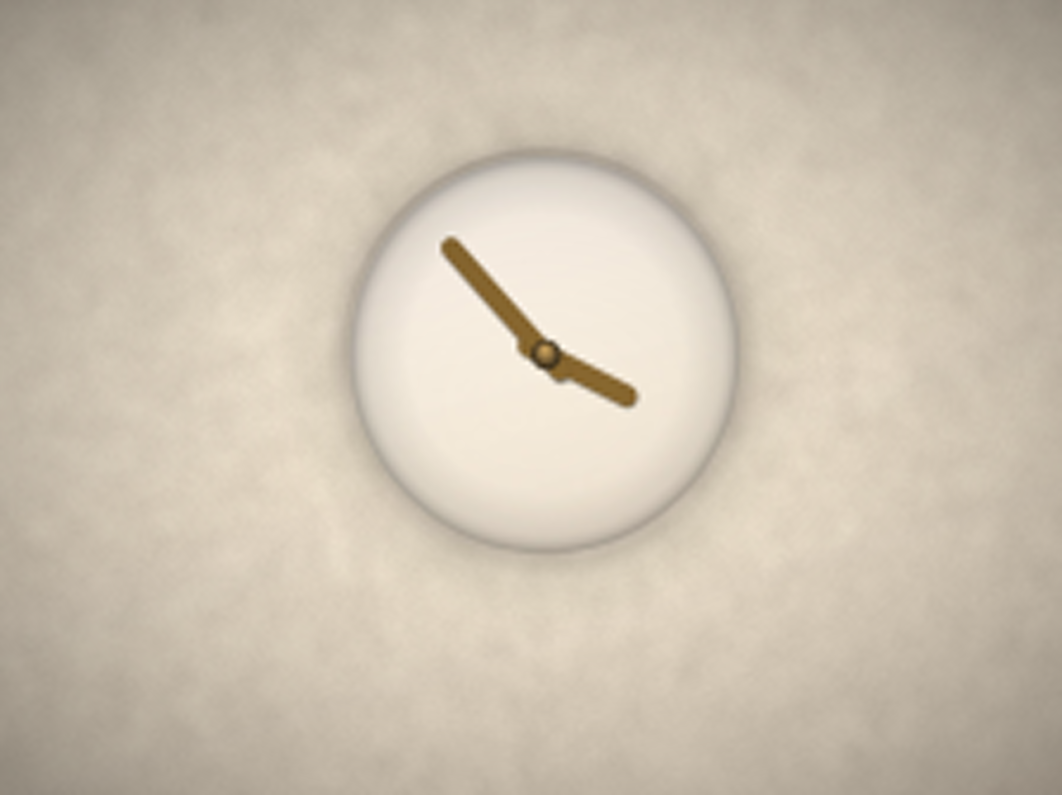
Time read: 3:53
